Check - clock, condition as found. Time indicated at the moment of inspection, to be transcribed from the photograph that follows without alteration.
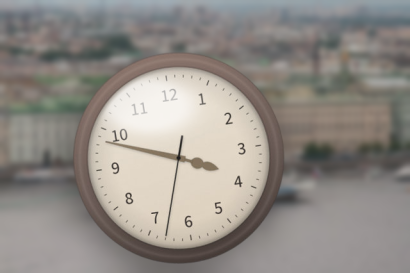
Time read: 3:48:33
